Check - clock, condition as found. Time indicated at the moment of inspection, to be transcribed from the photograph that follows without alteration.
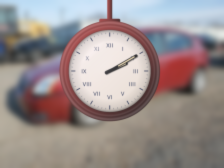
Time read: 2:10
